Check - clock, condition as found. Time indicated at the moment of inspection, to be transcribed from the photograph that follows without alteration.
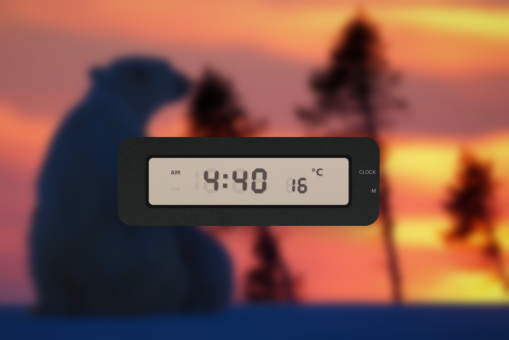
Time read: 4:40
